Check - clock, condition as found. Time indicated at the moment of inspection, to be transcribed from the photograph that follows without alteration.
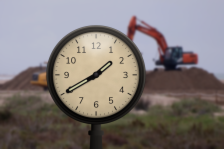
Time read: 1:40
